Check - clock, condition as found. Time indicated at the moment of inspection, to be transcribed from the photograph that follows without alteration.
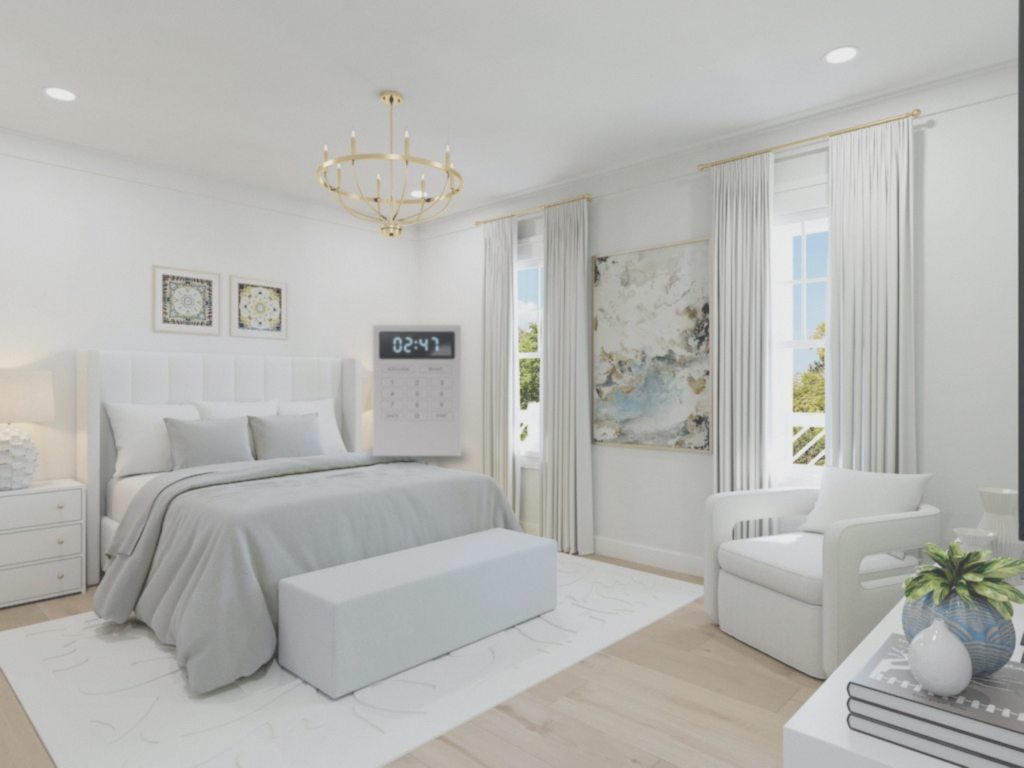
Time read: 2:47
